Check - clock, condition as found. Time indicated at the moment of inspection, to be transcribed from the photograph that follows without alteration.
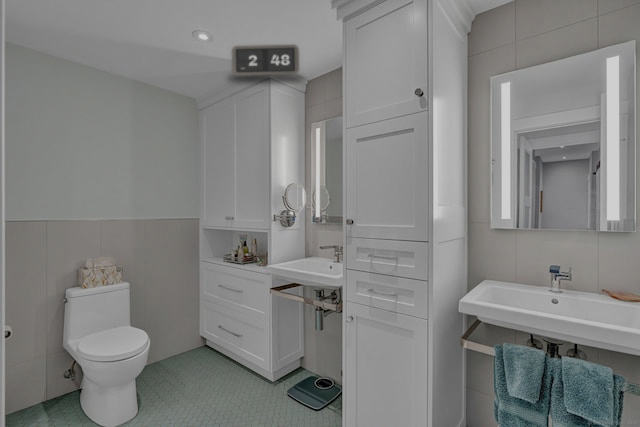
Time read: 2:48
